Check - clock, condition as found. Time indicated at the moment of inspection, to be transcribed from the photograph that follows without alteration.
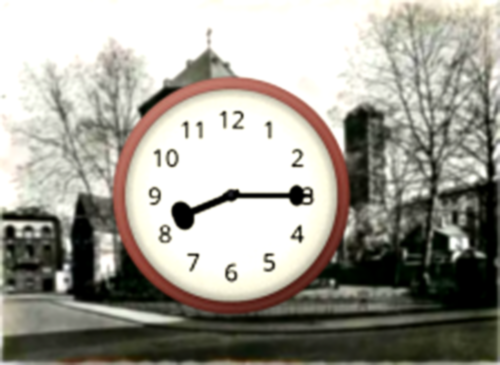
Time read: 8:15
